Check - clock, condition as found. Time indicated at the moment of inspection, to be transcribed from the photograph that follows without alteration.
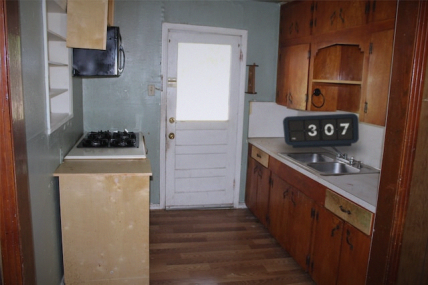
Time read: 3:07
